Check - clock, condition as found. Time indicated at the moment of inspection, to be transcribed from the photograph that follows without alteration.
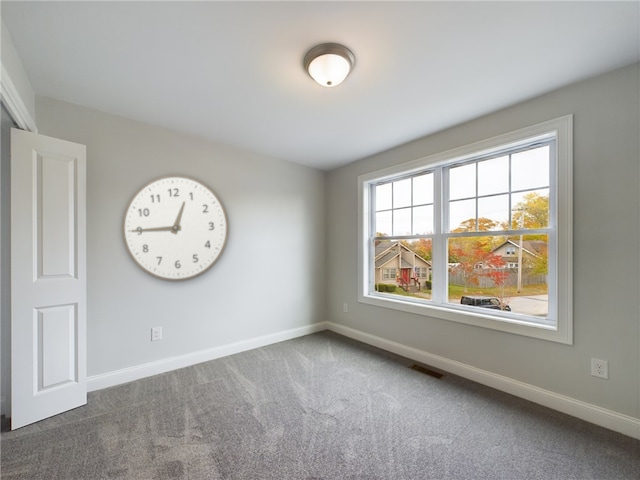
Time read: 12:45
